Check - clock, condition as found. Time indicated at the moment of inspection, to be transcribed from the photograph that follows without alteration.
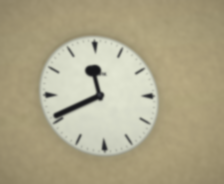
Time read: 11:41
